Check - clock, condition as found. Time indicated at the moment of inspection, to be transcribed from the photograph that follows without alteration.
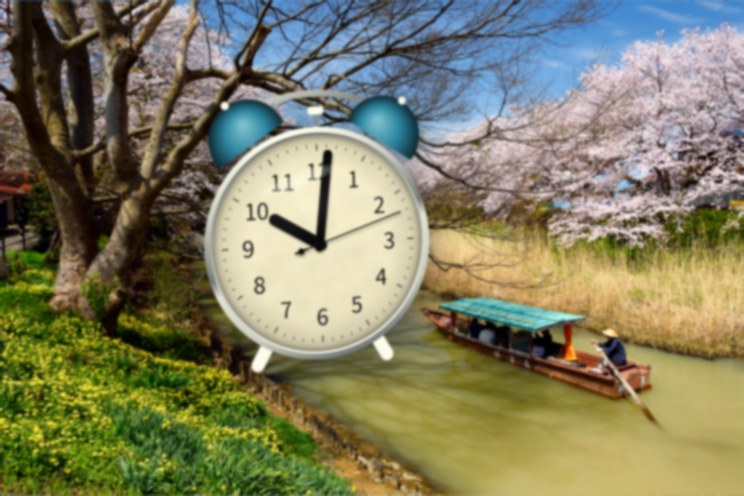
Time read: 10:01:12
